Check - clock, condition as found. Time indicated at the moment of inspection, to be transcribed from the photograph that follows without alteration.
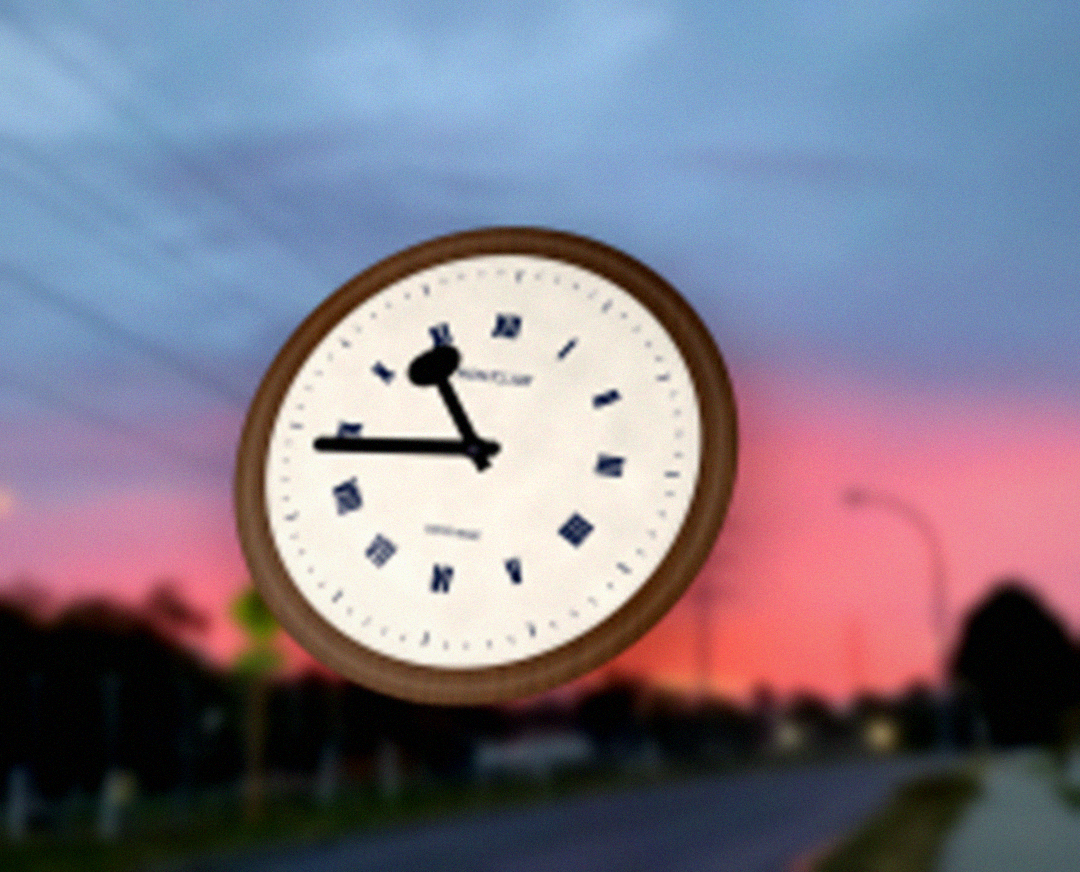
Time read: 10:44
